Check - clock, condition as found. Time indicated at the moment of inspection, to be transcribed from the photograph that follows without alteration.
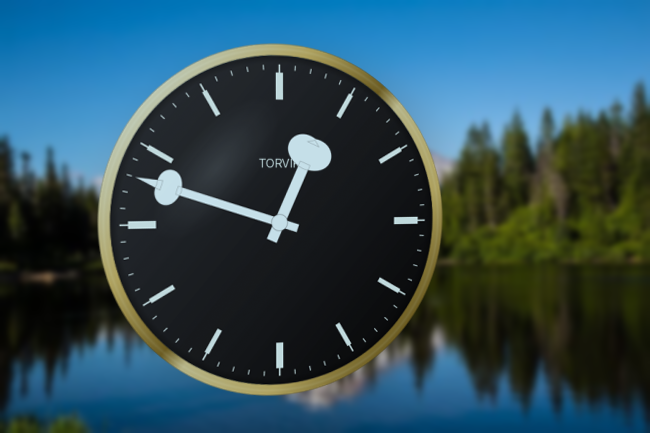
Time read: 12:48
